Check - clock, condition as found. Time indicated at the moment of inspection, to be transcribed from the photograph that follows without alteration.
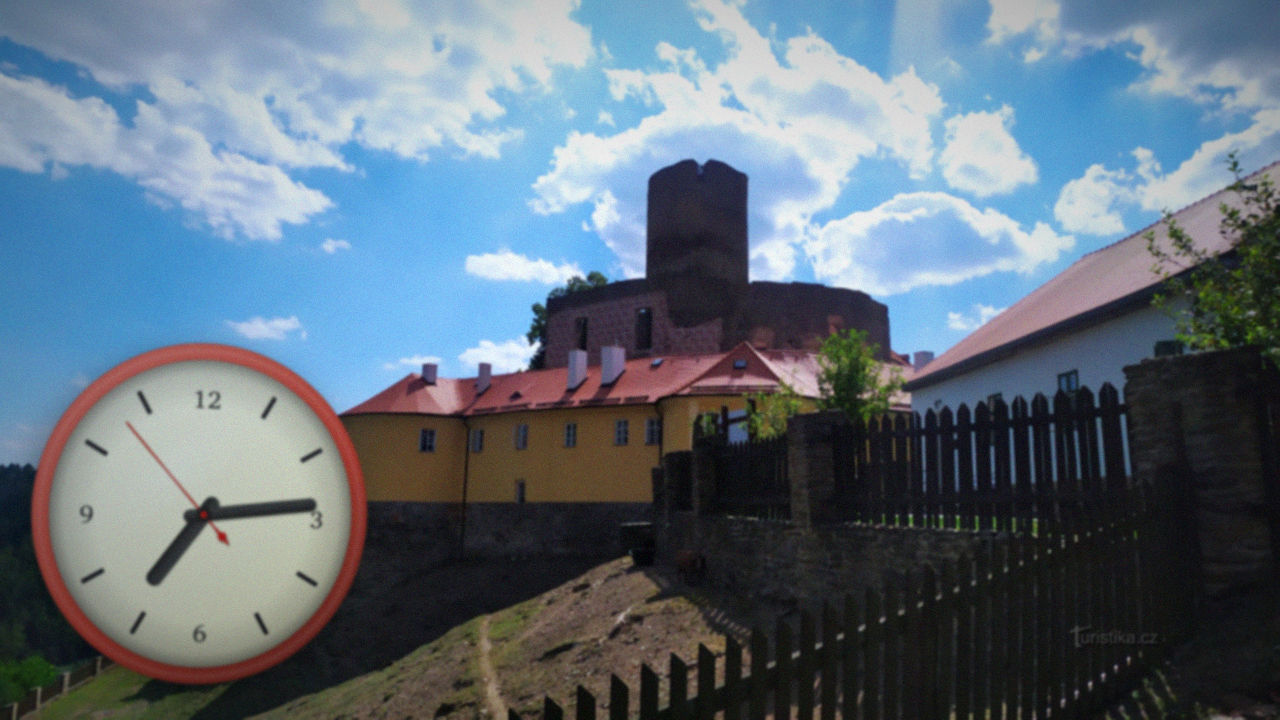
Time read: 7:13:53
